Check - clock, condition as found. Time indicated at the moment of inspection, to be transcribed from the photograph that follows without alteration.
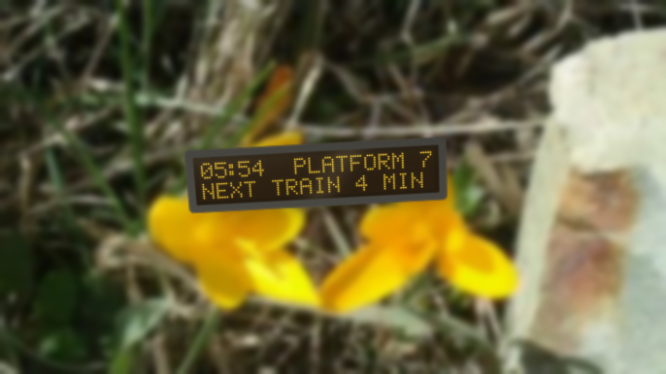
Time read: 5:54
